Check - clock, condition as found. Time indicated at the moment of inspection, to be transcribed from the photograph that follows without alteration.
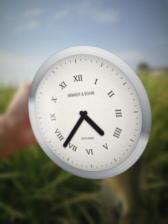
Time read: 4:37
